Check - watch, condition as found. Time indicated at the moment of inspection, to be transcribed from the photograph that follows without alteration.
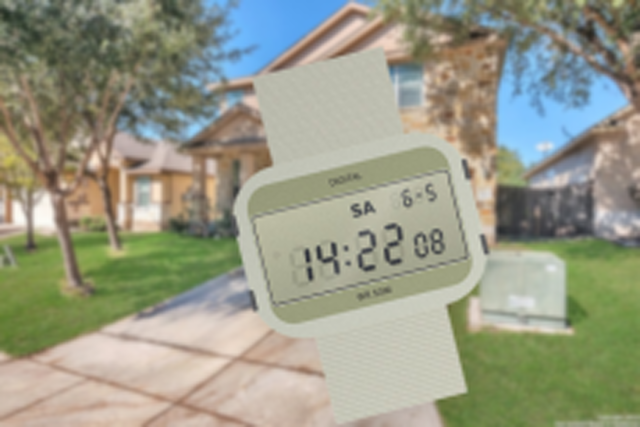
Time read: 14:22:08
